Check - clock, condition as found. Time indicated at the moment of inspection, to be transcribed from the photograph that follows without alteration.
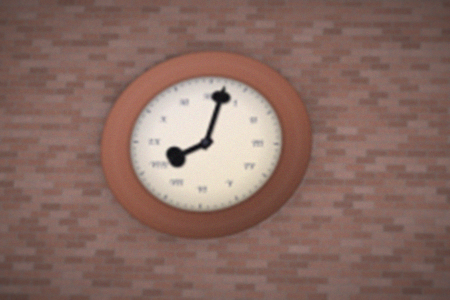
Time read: 8:02
